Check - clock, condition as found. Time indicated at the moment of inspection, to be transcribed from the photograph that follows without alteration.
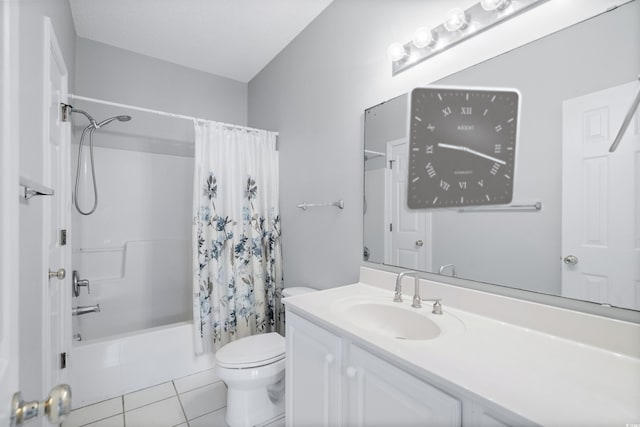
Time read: 9:18
